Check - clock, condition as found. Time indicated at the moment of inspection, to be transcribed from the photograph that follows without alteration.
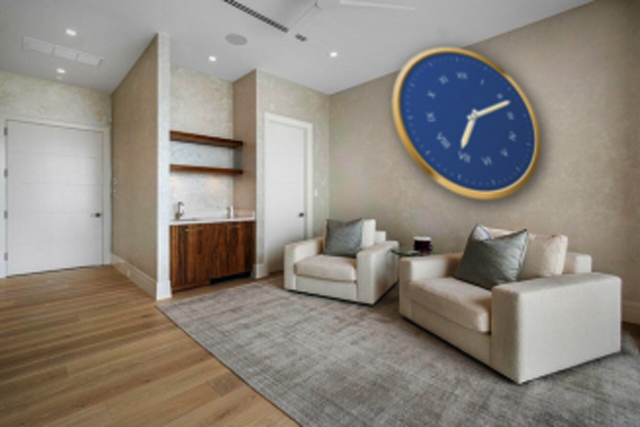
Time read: 7:12
